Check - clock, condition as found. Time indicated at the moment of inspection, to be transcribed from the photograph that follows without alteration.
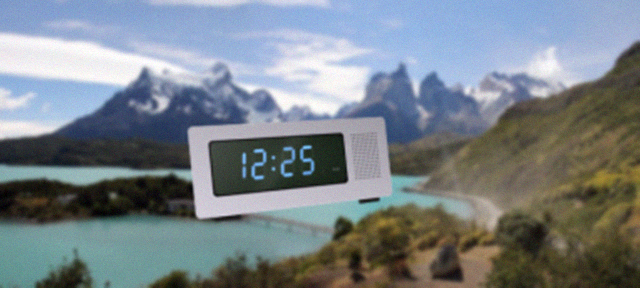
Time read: 12:25
